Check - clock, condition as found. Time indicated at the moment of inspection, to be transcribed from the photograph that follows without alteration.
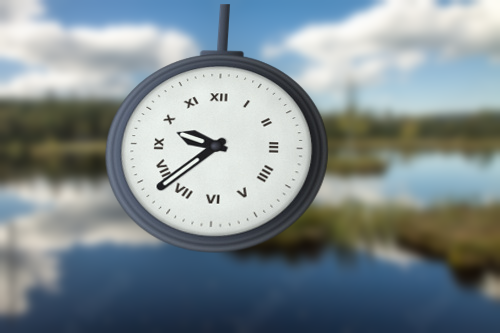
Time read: 9:38
